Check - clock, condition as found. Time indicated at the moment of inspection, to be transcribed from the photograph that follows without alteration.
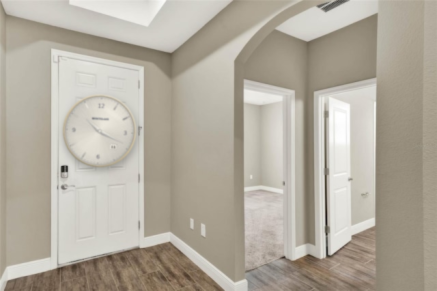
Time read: 10:19
